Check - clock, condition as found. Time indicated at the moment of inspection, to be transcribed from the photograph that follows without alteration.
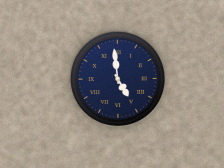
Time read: 4:59
